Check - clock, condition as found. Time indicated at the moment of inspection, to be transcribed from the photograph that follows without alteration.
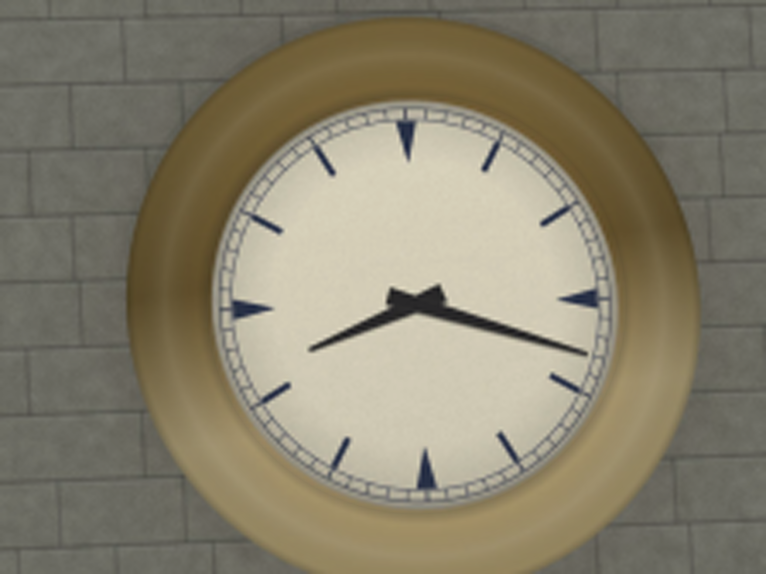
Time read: 8:18
